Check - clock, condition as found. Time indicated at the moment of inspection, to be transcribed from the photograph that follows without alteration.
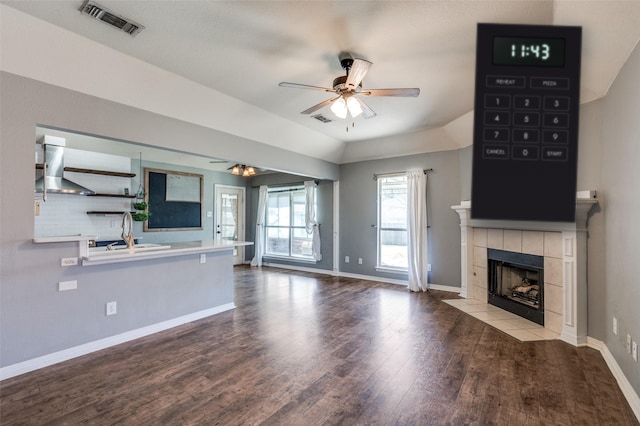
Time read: 11:43
